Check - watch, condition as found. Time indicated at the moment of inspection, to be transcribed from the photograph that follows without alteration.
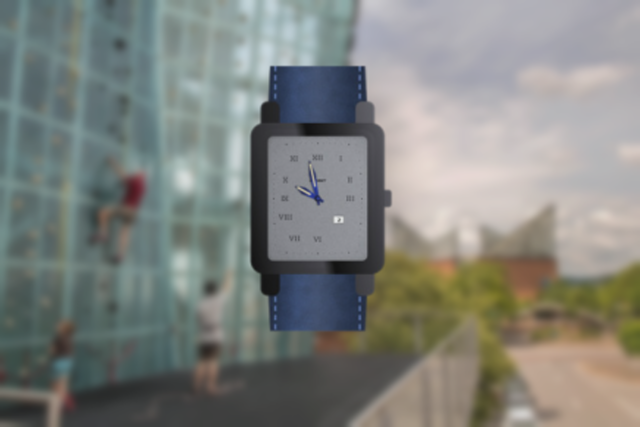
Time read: 9:58
